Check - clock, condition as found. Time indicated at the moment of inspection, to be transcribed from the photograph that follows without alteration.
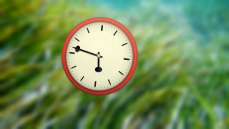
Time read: 5:47
